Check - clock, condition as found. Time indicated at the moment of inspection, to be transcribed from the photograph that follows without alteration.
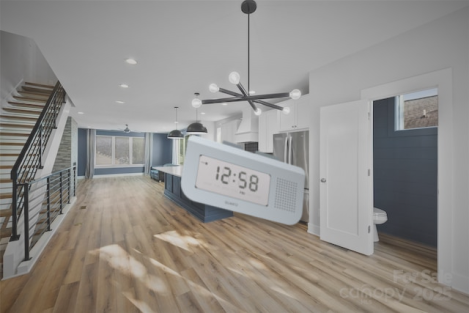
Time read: 12:58
